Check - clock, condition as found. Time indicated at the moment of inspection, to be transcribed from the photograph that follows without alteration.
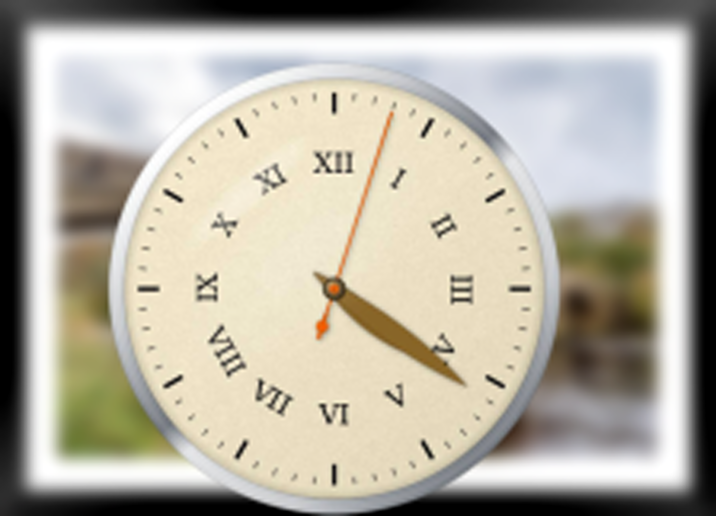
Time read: 4:21:03
